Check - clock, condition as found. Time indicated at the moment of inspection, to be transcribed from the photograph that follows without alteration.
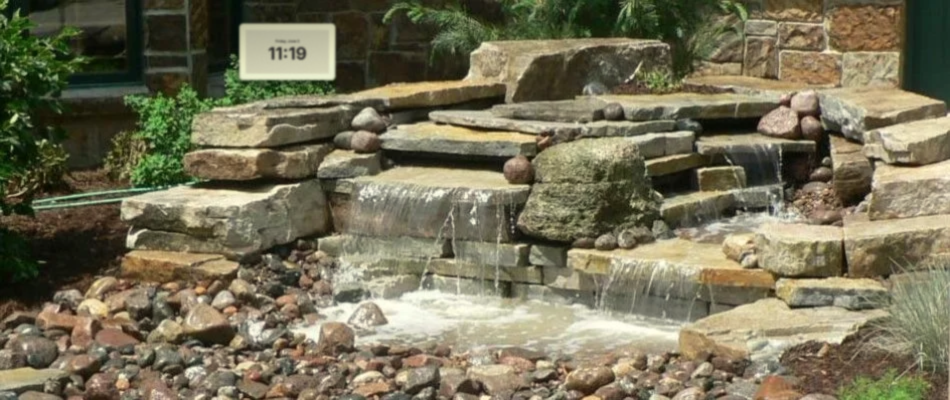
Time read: 11:19
